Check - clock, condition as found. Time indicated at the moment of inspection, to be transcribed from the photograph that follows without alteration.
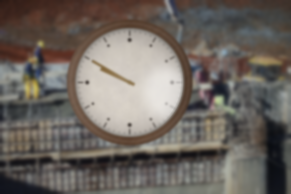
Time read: 9:50
